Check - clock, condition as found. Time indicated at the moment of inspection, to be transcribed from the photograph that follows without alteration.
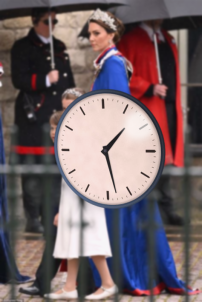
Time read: 1:28
